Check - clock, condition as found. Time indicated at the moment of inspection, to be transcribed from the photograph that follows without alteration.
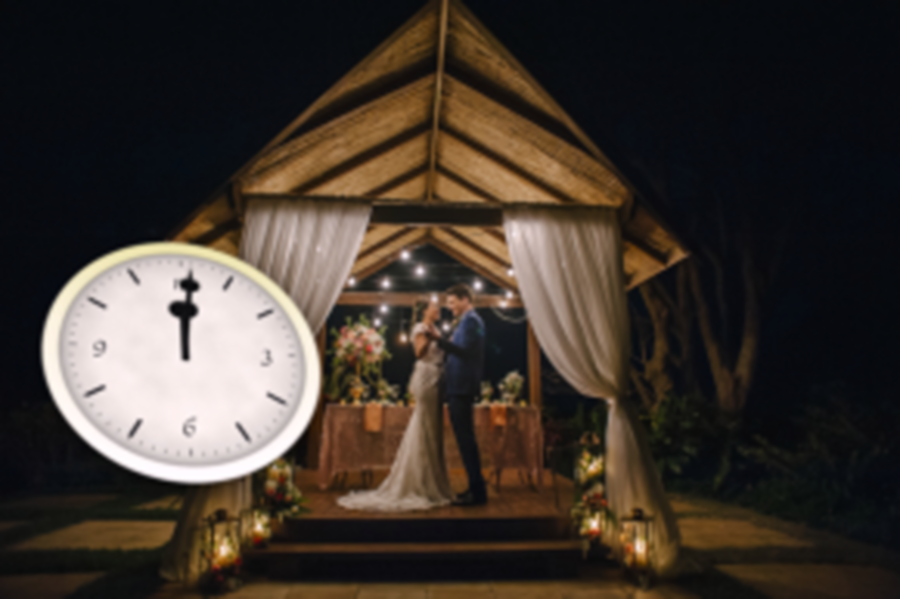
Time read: 12:01
